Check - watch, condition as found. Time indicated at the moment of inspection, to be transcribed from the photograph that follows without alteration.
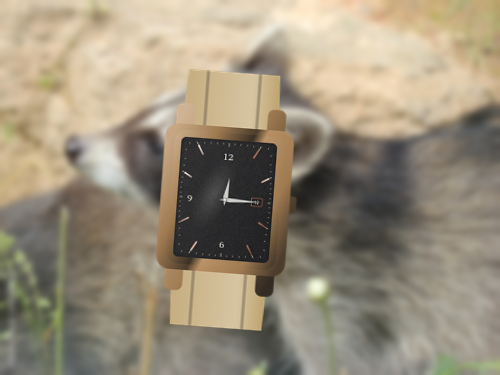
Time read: 12:15
